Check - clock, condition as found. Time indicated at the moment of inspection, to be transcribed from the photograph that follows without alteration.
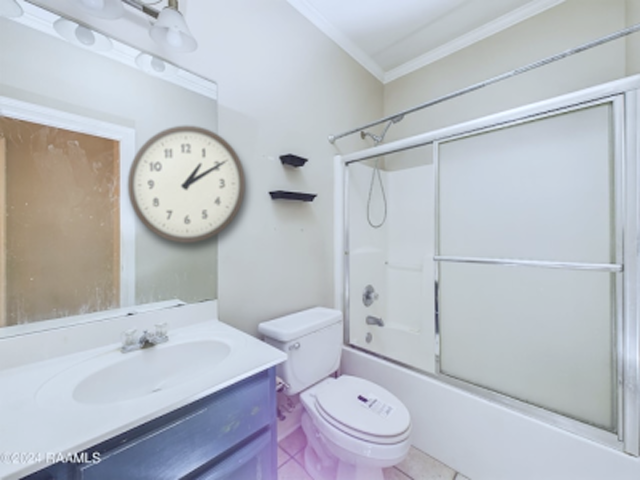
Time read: 1:10
